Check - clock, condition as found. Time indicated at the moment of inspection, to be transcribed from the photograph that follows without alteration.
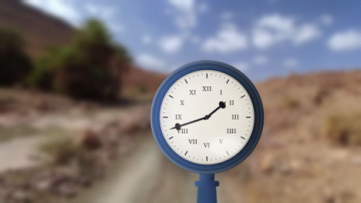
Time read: 1:42
